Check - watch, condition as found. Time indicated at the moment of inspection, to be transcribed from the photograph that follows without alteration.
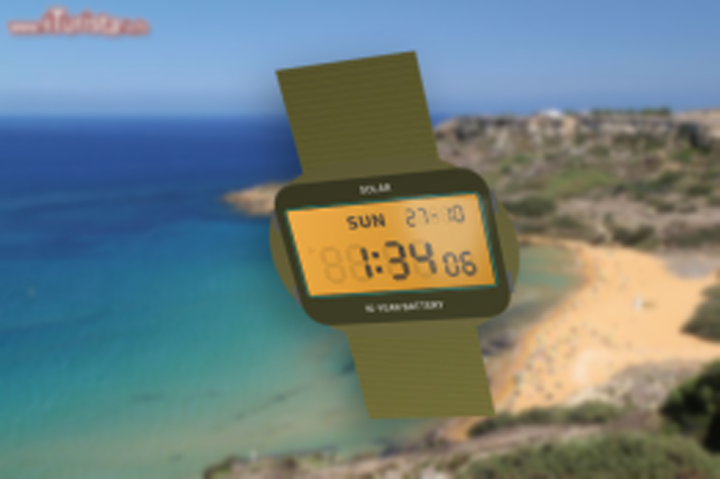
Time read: 1:34:06
